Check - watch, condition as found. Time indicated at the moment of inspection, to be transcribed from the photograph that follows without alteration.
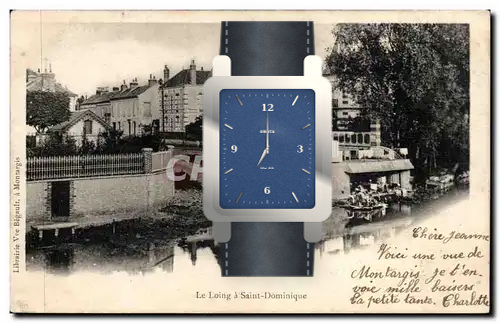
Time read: 7:00
